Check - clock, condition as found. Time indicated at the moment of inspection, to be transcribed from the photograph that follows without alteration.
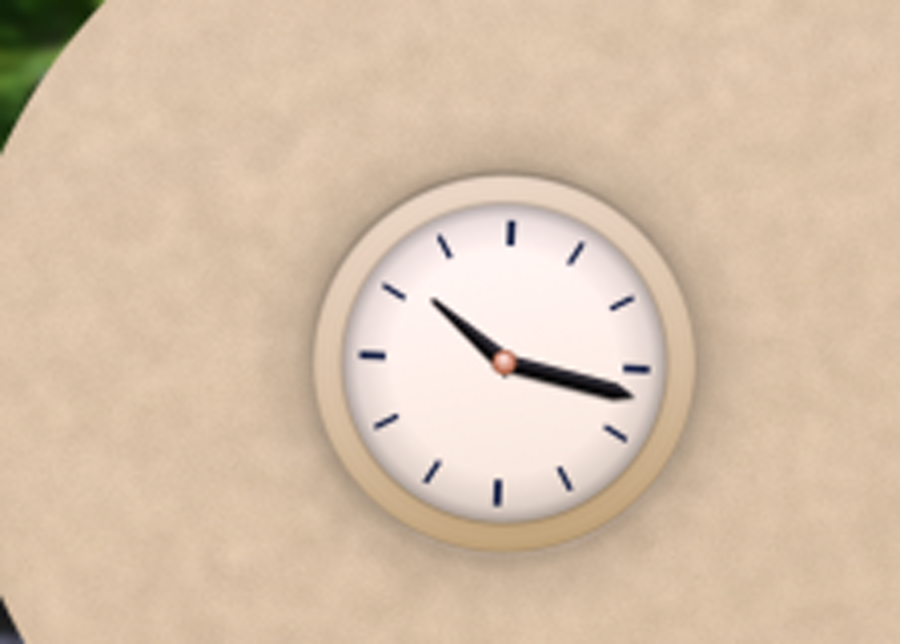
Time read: 10:17
